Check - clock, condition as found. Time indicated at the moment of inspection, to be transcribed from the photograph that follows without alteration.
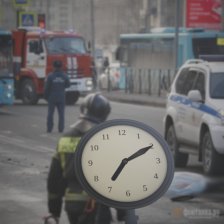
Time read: 7:10
